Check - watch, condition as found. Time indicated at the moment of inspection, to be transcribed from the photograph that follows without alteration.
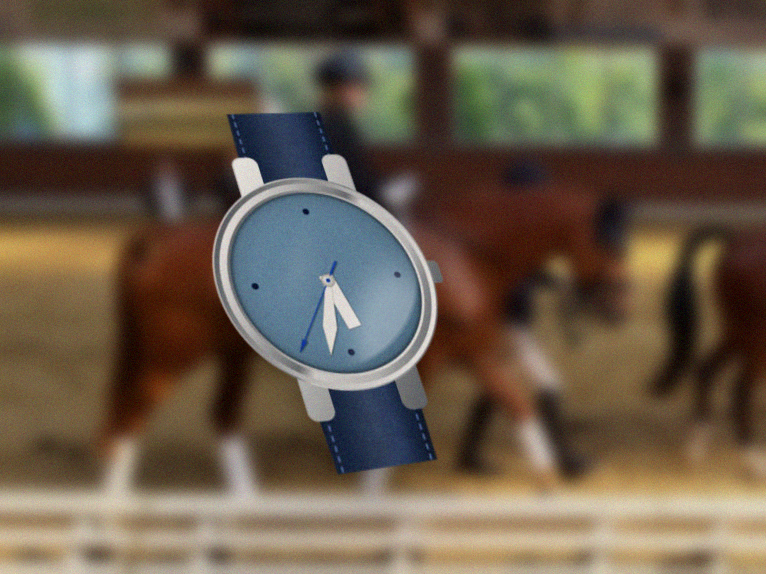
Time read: 5:32:36
